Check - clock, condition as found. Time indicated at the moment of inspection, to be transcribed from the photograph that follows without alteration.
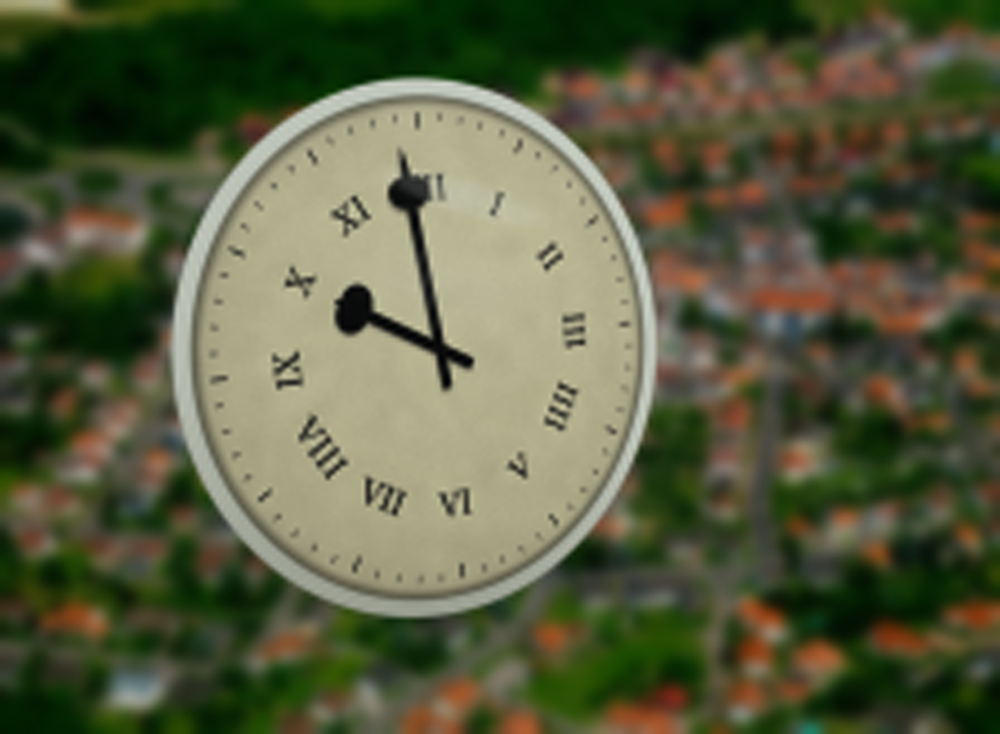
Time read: 9:59
